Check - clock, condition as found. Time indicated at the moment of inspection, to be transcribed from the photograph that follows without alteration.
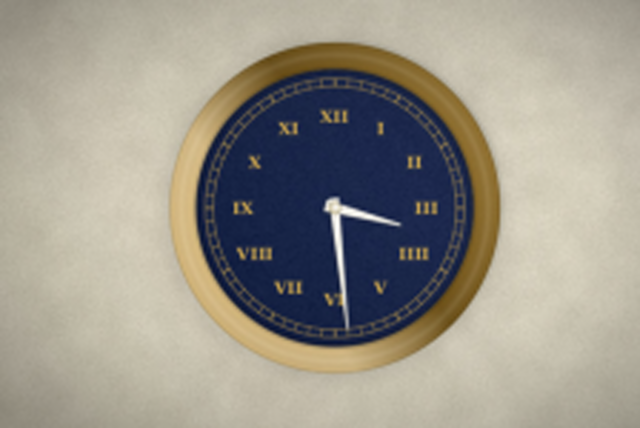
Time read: 3:29
